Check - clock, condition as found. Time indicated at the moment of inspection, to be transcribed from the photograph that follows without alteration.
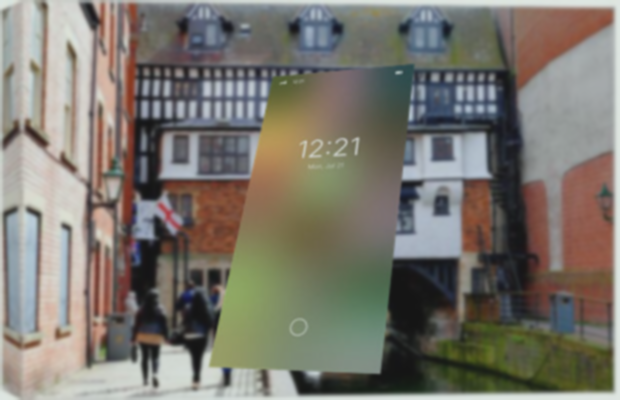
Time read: 12:21
